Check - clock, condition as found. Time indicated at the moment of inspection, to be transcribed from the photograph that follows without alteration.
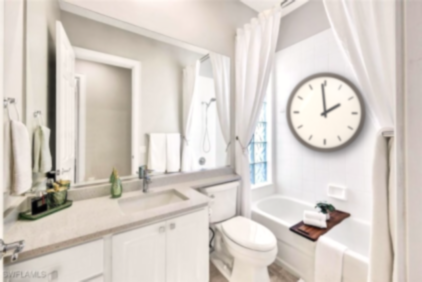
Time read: 1:59
